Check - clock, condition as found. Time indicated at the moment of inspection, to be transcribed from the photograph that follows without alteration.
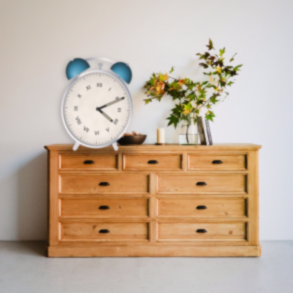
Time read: 4:11
